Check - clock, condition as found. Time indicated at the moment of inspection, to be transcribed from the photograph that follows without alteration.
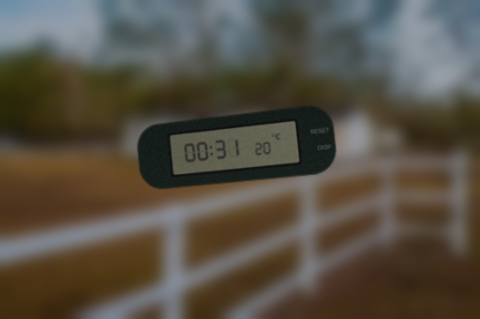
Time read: 0:31
